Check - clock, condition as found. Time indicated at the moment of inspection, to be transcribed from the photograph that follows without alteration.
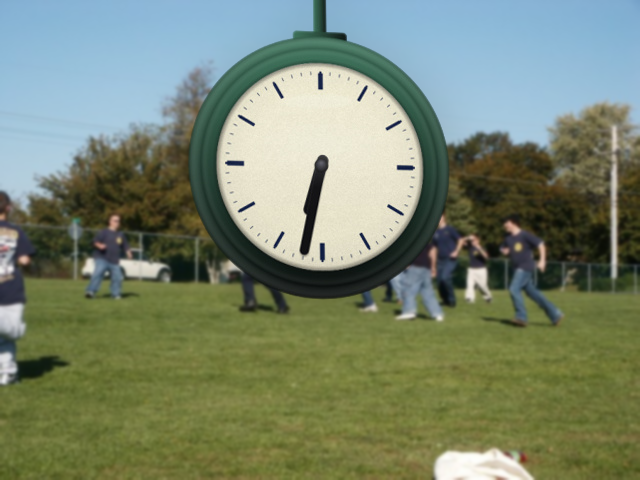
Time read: 6:32
